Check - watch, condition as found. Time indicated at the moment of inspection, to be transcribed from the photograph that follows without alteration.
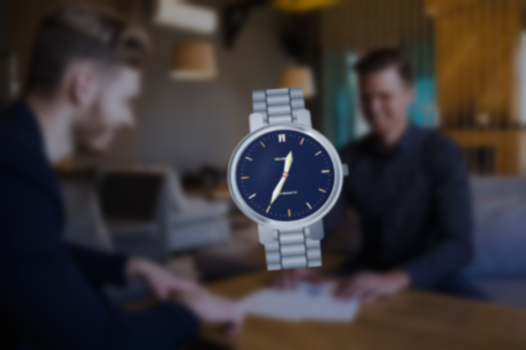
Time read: 12:35
